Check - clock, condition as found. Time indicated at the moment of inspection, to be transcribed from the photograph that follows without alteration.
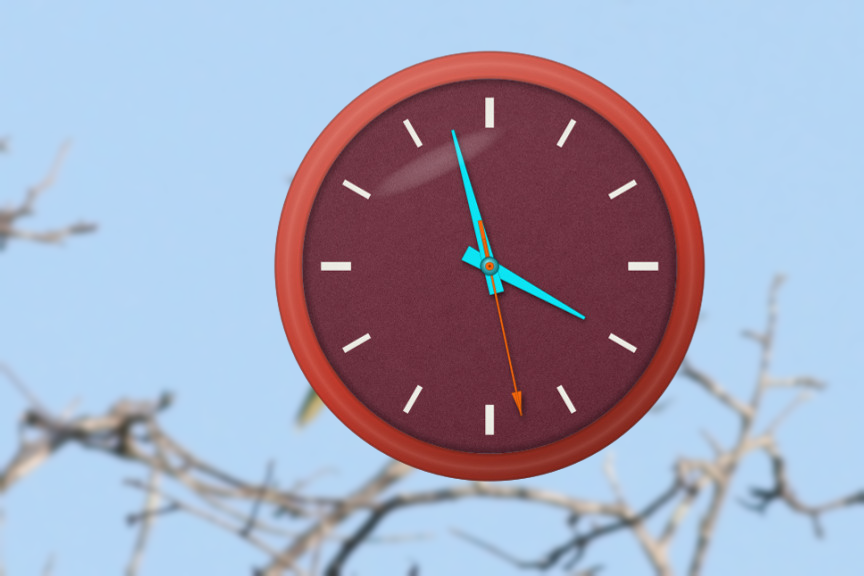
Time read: 3:57:28
